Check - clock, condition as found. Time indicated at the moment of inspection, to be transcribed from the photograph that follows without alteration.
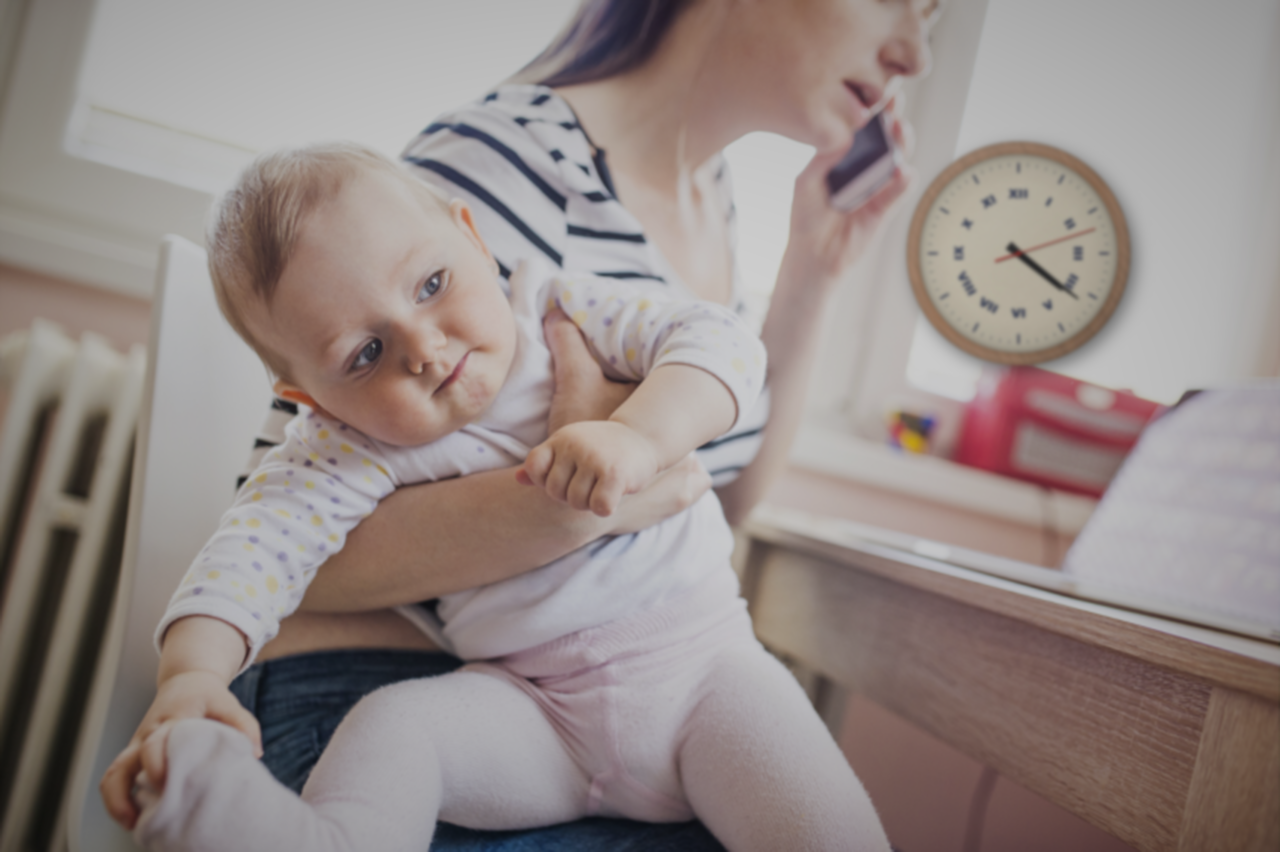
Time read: 4:21:12
